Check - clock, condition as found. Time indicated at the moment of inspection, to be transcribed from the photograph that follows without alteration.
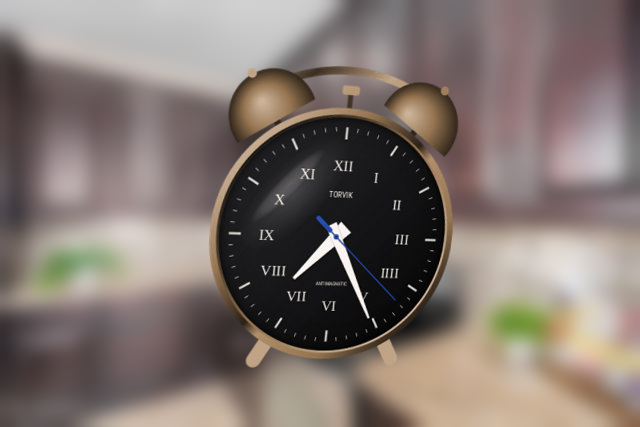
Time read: 7:25:22
